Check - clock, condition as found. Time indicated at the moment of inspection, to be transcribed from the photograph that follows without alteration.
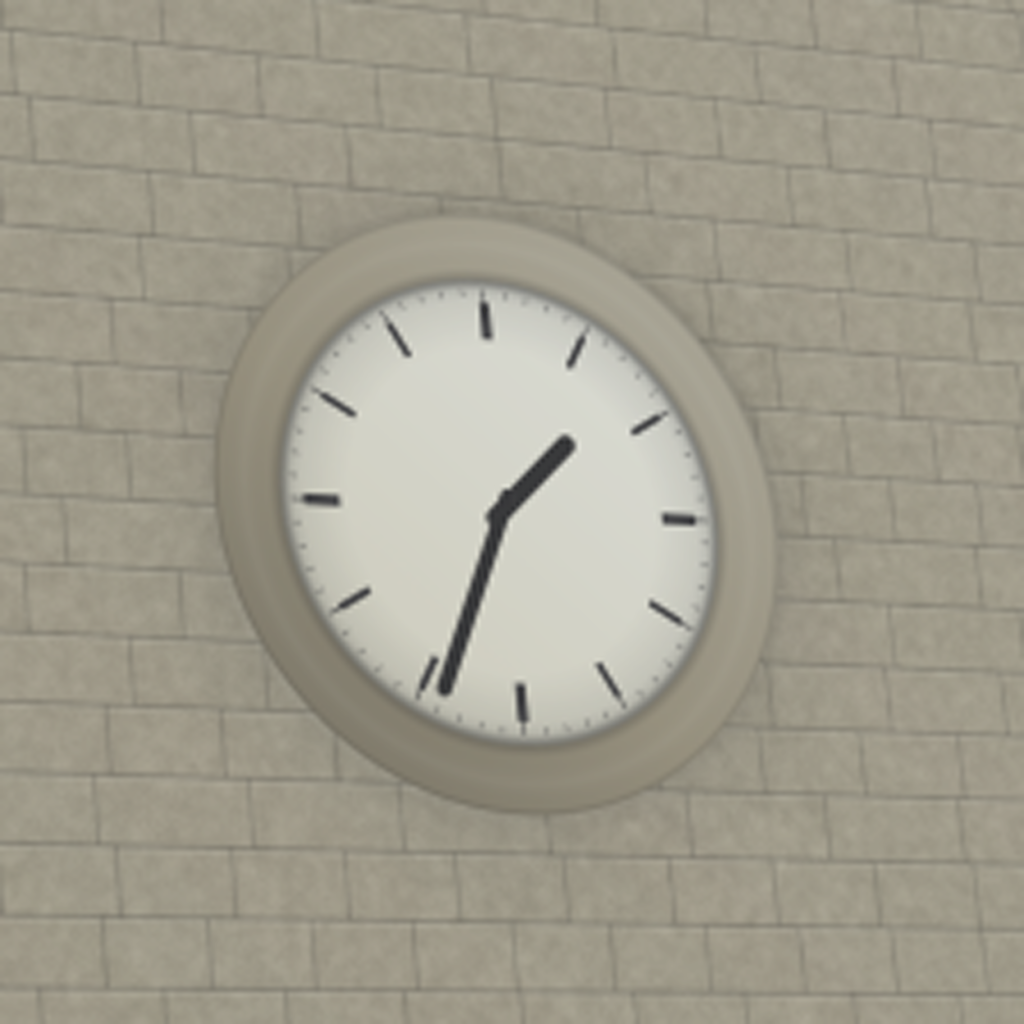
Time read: 1:34
